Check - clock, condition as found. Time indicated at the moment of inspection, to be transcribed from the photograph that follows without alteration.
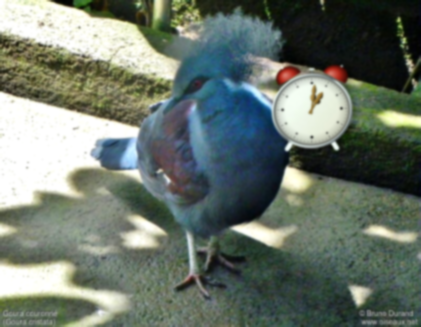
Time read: 1:01
